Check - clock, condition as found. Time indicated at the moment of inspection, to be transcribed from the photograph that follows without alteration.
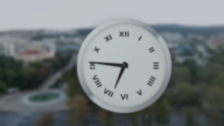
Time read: 6:46
